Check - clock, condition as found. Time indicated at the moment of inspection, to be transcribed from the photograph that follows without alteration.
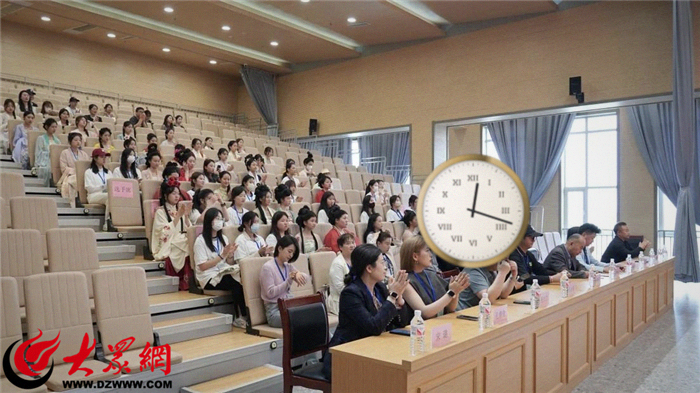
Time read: 12:18
